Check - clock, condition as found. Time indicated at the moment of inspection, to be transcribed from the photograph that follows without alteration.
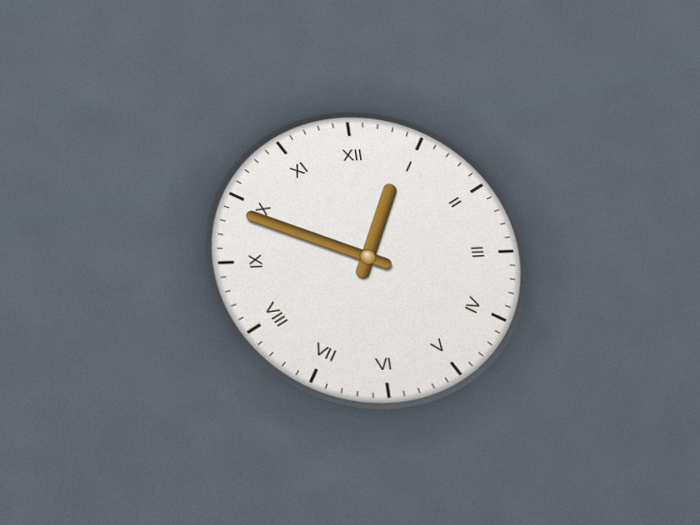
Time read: 12:49
